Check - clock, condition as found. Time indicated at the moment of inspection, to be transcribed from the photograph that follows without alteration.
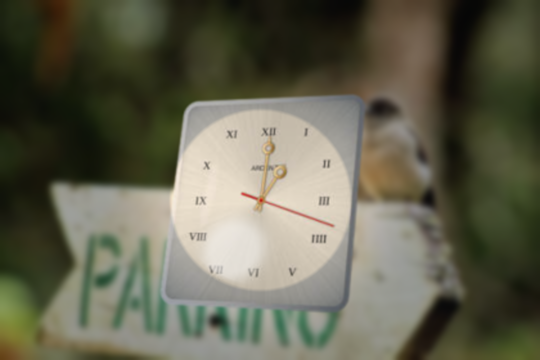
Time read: 1:00:18
